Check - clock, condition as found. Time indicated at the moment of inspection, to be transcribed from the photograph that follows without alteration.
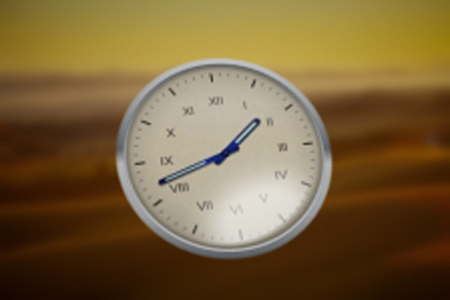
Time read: 1:42
